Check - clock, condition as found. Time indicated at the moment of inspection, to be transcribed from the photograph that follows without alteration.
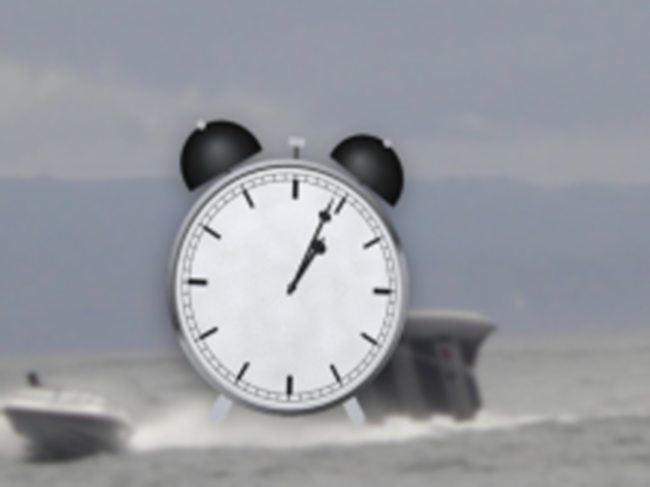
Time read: 1:04
